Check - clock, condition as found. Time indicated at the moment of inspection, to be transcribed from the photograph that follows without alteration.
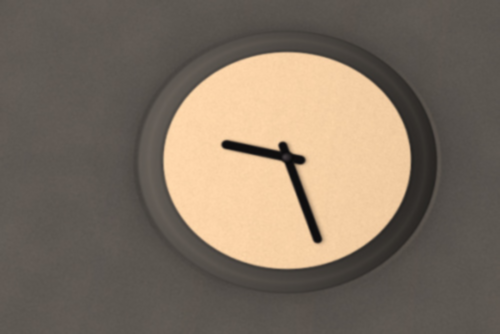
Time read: 9:27
